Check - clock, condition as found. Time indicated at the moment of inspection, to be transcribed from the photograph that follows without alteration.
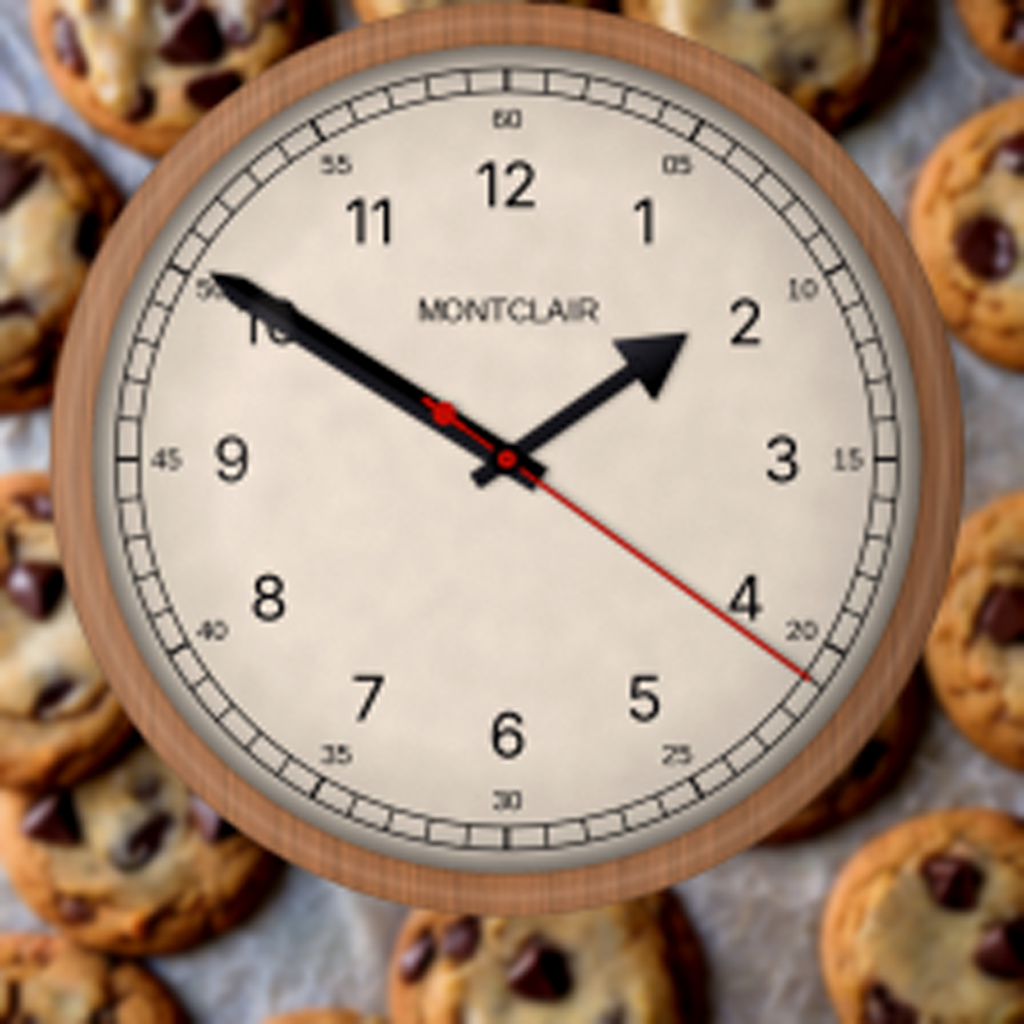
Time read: 1:50:21
